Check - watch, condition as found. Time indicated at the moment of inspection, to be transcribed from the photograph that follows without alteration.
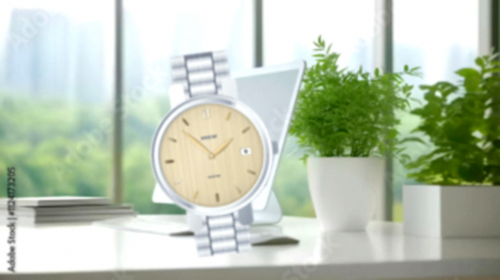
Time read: 1:53
